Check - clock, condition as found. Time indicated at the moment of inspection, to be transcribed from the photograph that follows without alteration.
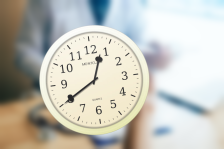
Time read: 12:40
